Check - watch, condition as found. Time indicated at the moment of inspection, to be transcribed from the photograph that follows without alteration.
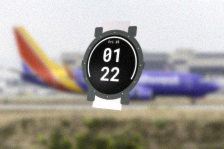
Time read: 1:22
